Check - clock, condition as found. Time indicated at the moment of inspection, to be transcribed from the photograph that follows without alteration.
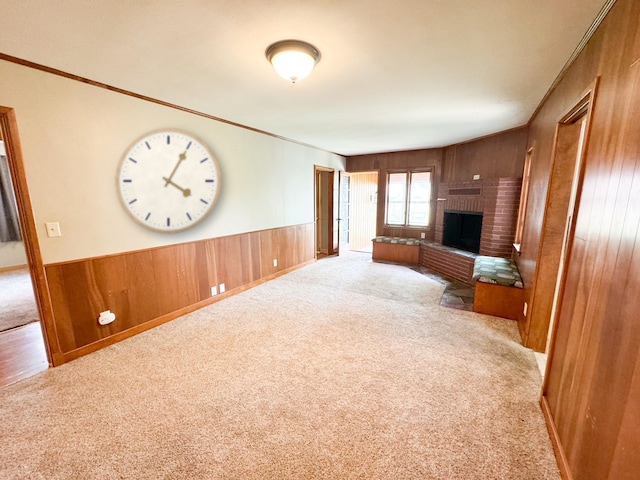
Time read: 4:05
